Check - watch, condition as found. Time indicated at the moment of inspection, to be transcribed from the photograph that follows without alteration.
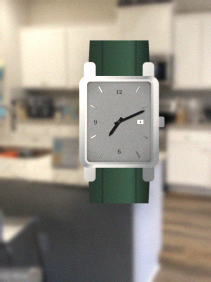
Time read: 7:11
